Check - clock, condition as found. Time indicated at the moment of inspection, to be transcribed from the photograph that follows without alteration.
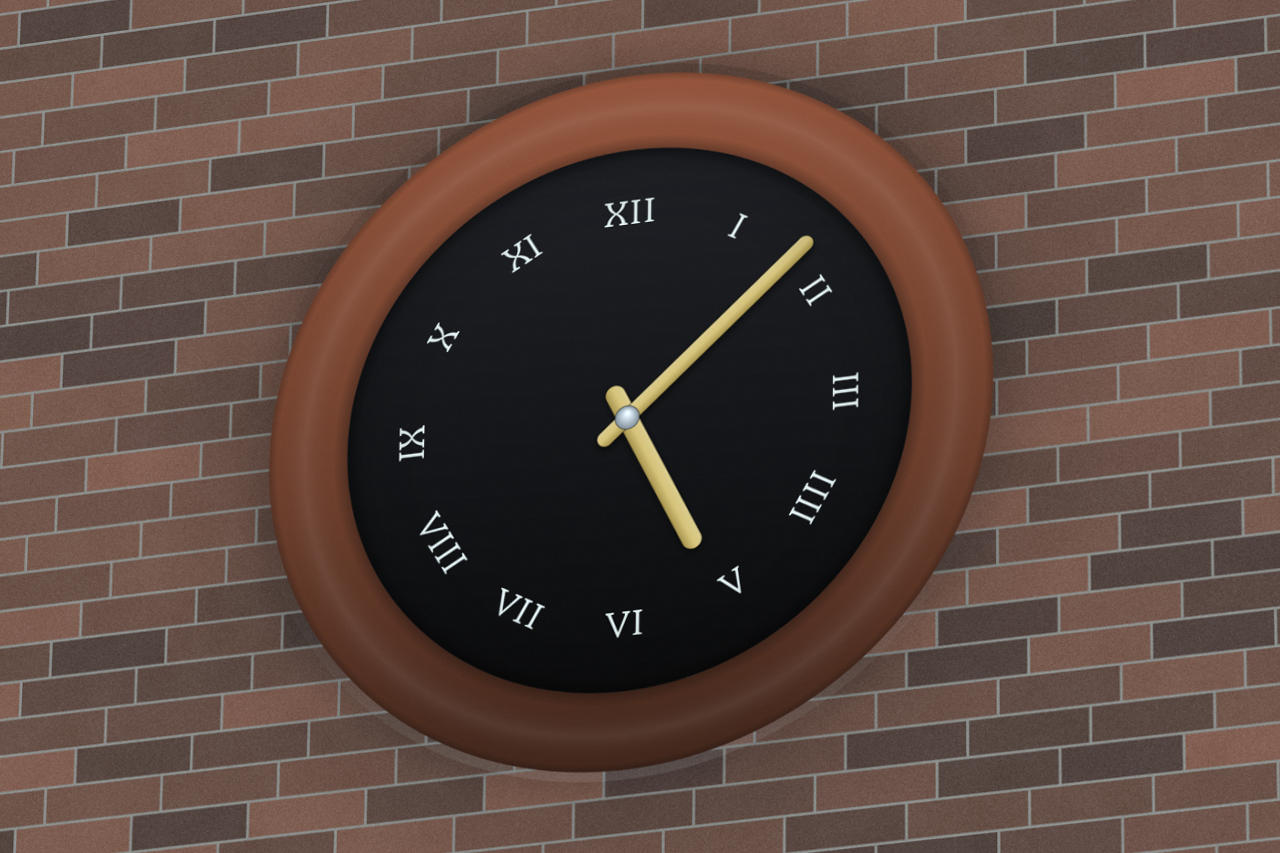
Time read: 5:08
